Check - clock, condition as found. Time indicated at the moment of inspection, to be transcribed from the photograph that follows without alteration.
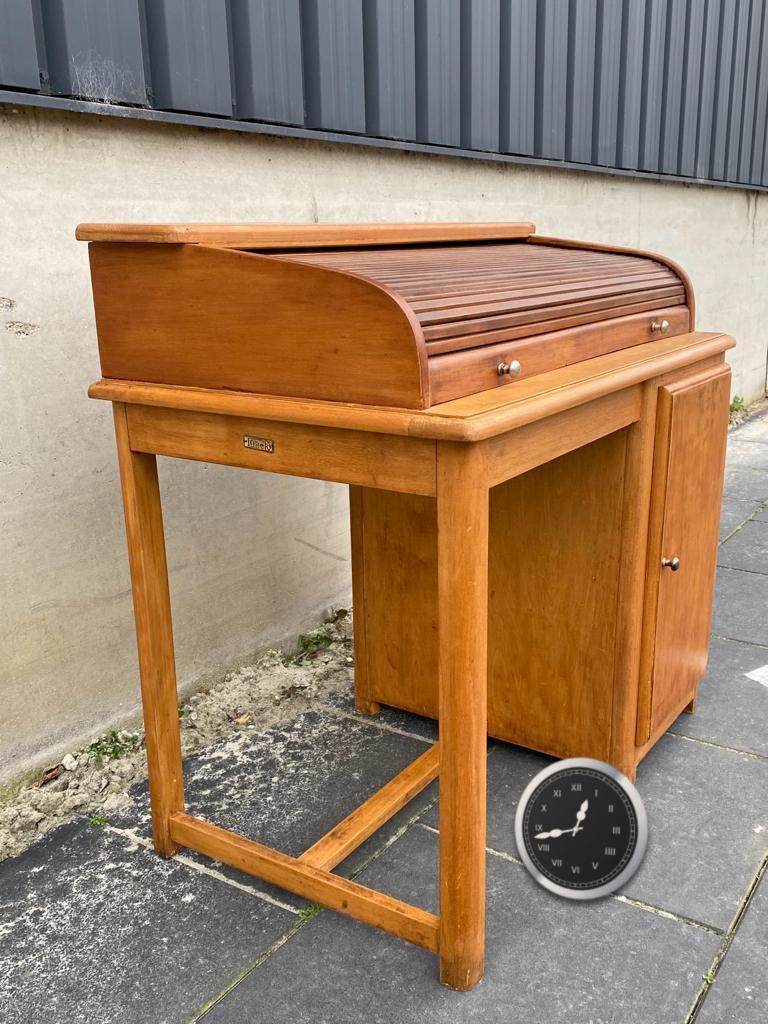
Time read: 12:43
